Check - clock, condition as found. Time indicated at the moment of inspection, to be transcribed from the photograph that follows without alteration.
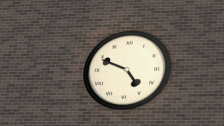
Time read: 4:49
